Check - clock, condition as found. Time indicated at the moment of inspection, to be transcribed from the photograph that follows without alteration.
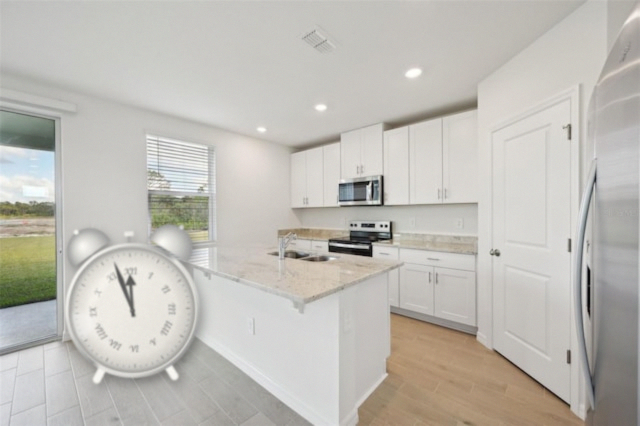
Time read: 11:57
